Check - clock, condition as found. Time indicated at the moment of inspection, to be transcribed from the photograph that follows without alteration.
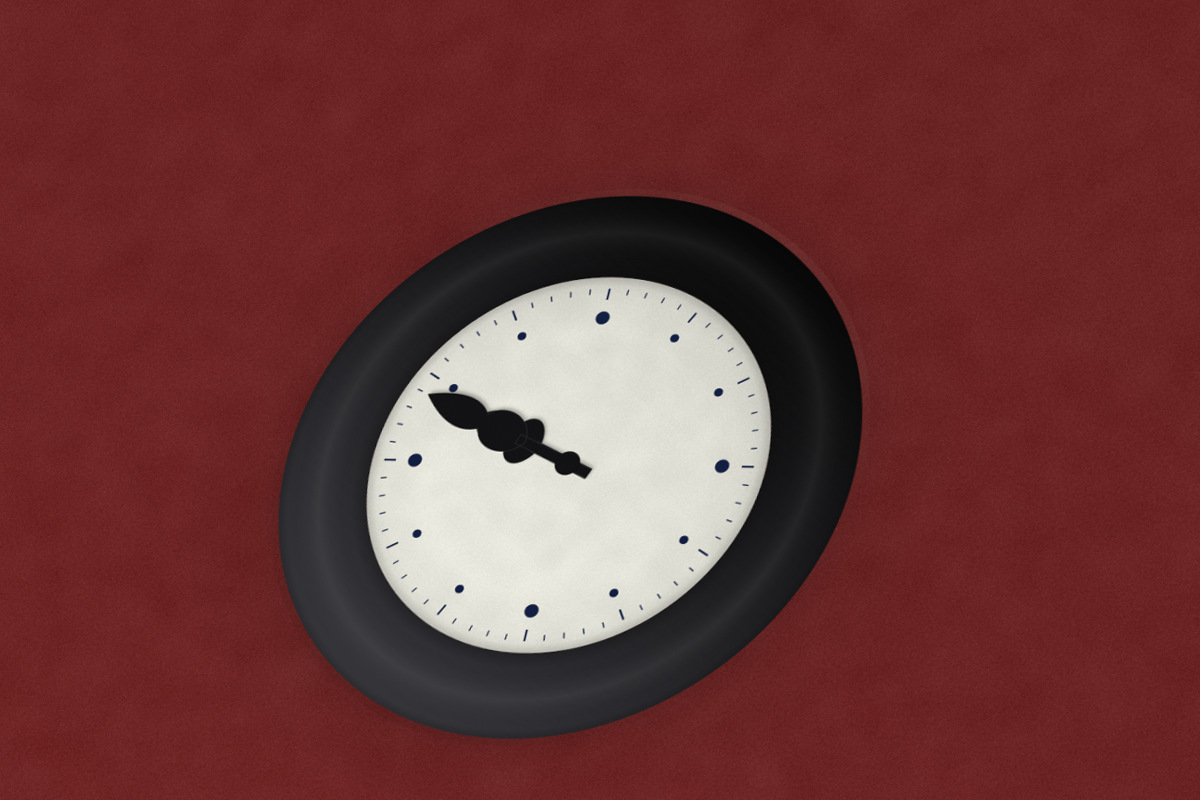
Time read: 9:49
